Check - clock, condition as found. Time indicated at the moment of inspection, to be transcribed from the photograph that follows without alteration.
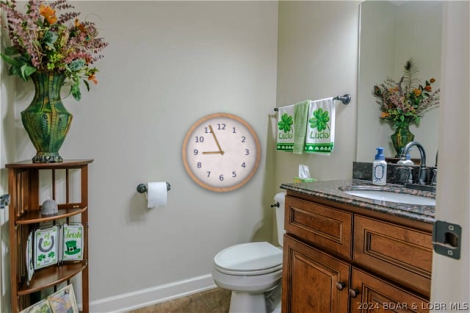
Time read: 8:56
